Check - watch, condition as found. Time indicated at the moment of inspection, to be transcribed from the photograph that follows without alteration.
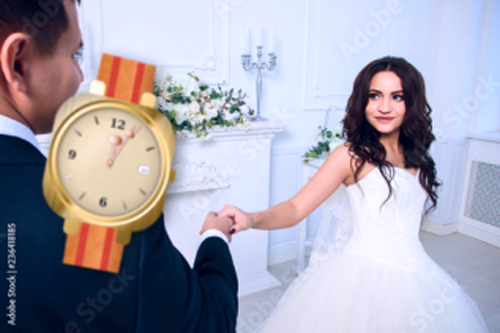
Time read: 12:04
